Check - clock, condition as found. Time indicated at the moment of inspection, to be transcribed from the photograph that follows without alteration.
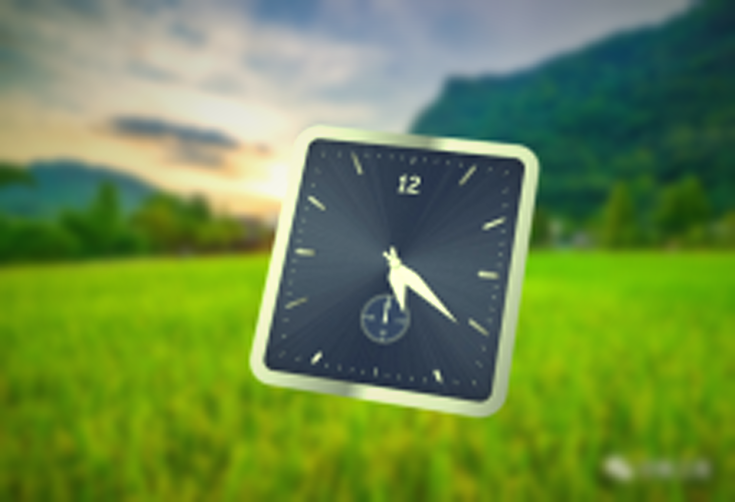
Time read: 5:21
